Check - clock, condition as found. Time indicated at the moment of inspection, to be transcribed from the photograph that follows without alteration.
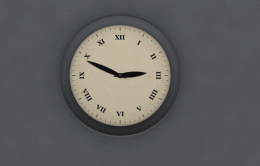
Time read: 2:49
